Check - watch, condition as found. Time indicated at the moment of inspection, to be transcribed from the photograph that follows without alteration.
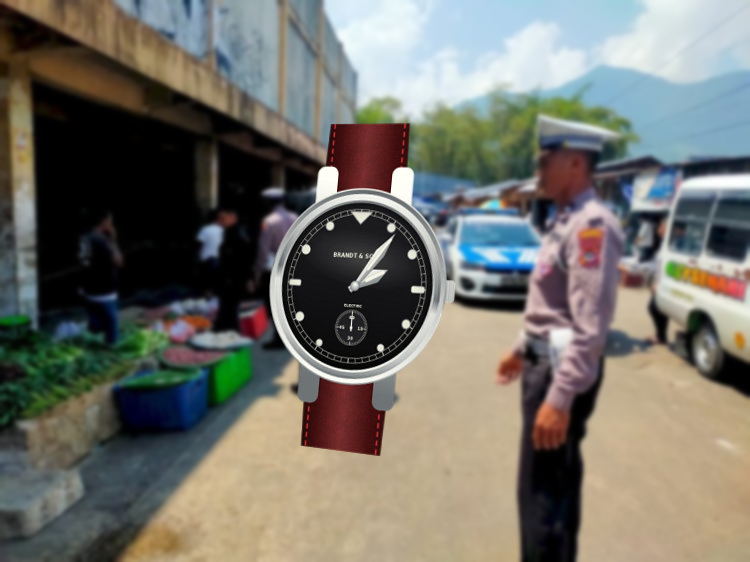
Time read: 2:06
